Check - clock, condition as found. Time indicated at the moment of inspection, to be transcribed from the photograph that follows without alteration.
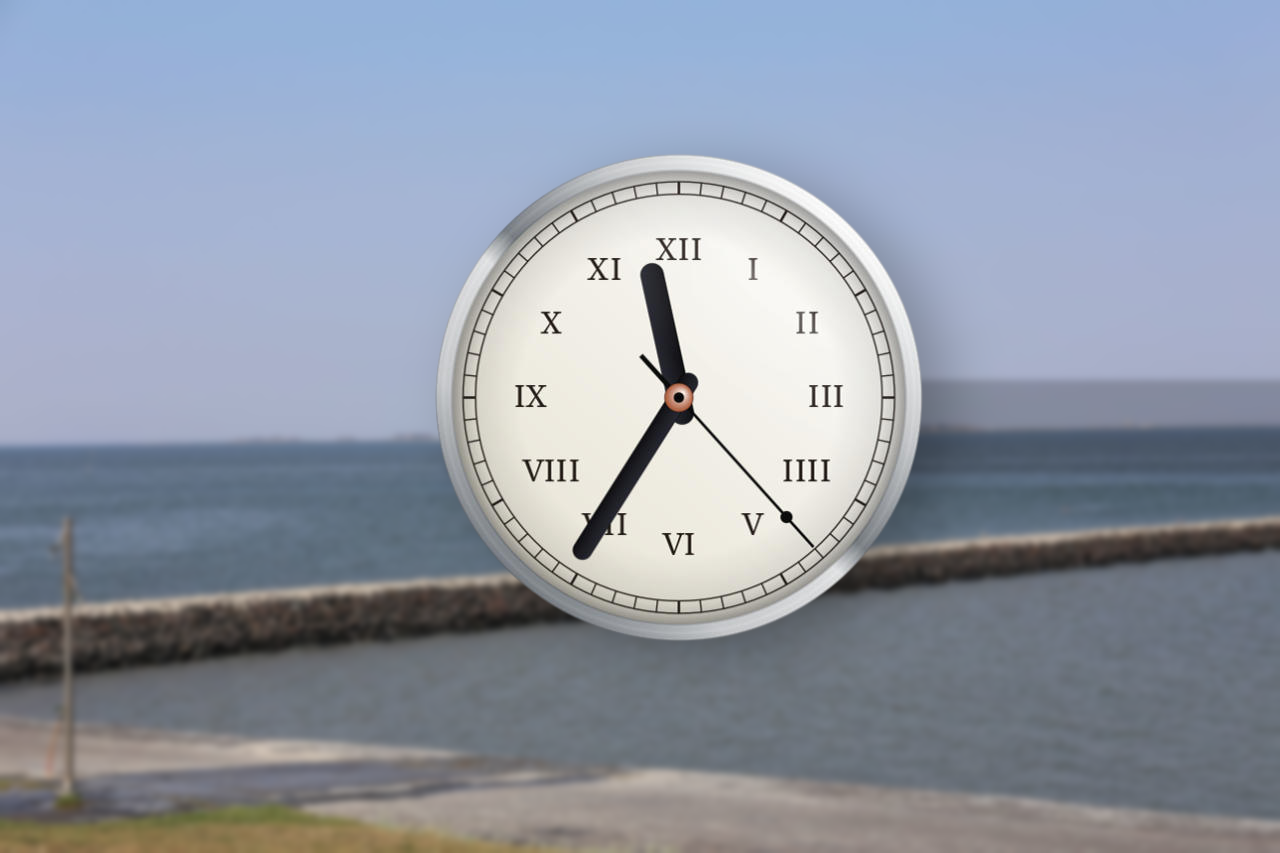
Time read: 11:35:23
